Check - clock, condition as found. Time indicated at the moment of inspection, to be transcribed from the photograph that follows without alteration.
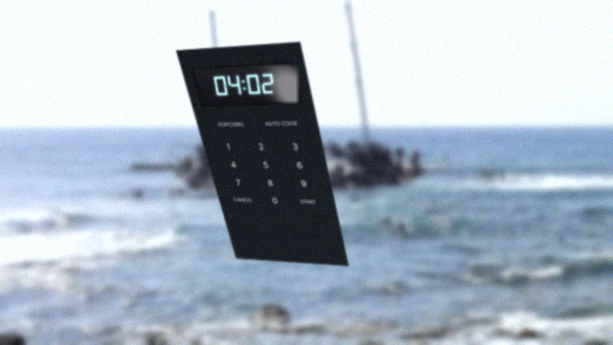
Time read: 4:02
